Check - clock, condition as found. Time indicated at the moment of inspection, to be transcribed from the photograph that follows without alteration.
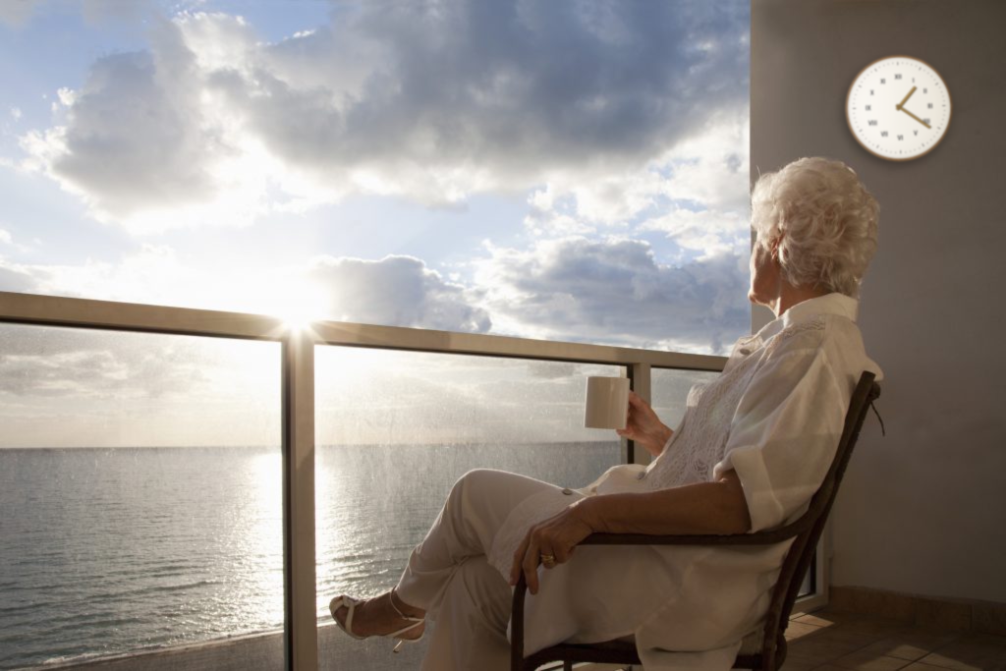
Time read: 1:21
